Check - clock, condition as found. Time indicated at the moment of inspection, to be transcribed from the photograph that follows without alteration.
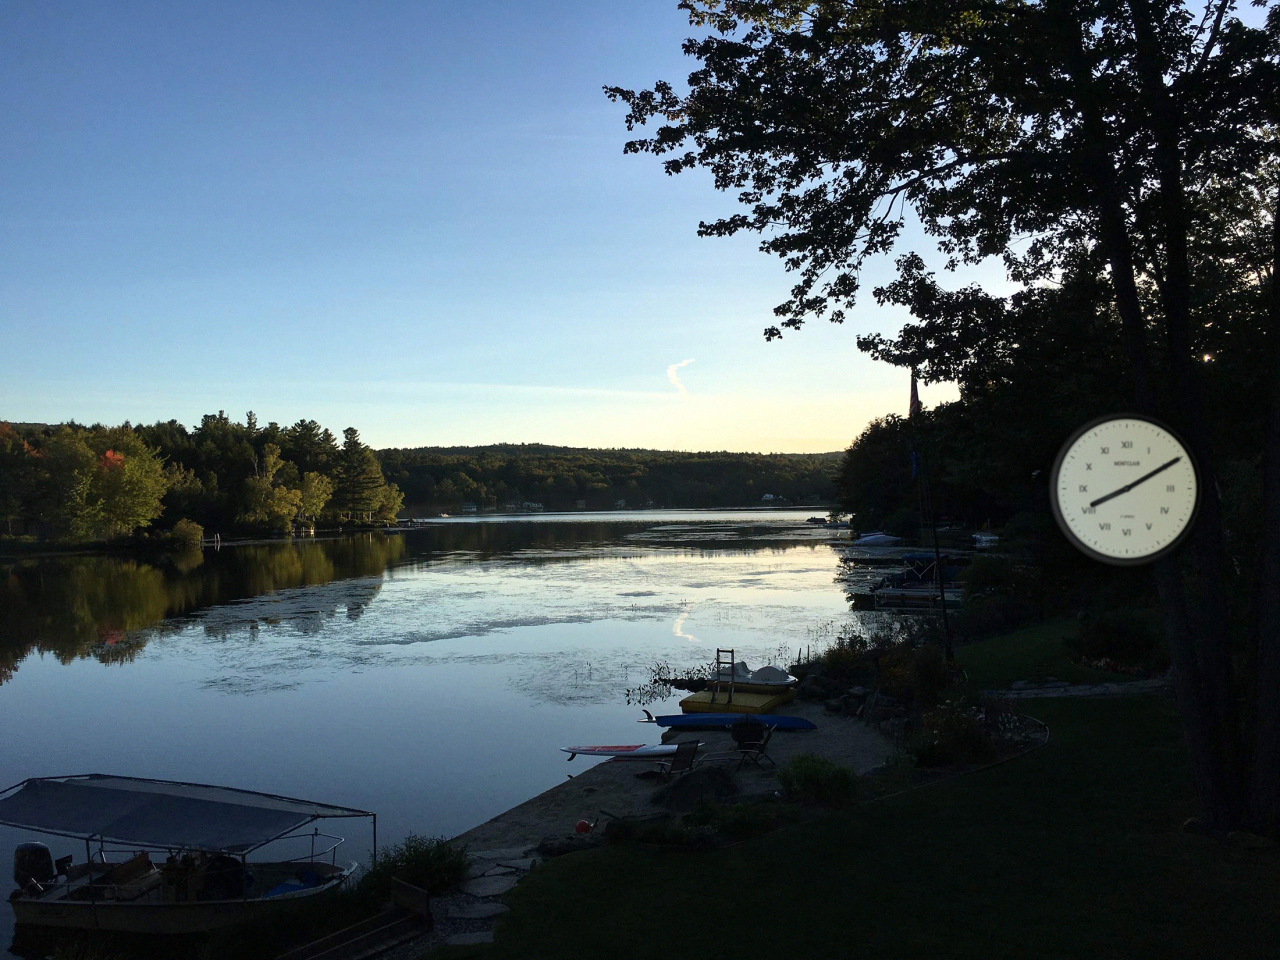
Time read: 8:10
